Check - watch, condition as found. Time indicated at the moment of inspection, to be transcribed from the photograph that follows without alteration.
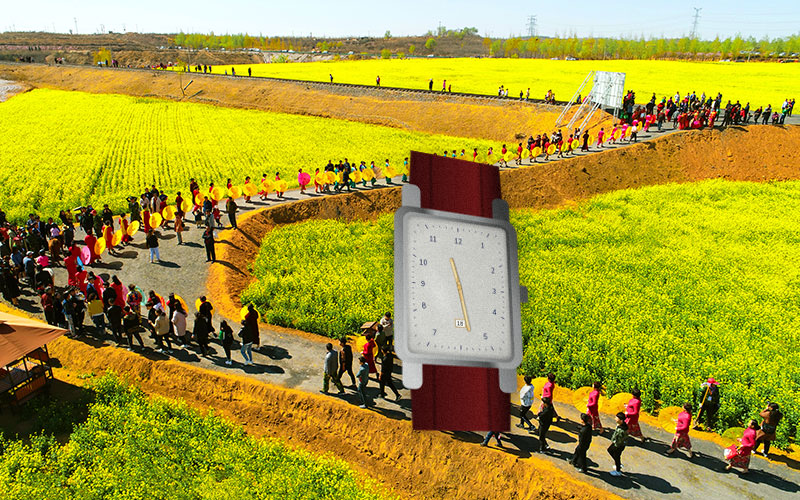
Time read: 11:28
